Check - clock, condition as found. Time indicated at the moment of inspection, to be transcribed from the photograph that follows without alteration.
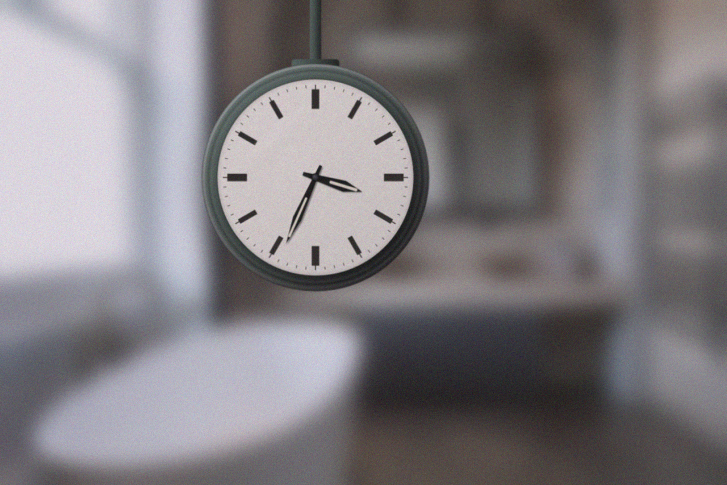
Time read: 3:34
